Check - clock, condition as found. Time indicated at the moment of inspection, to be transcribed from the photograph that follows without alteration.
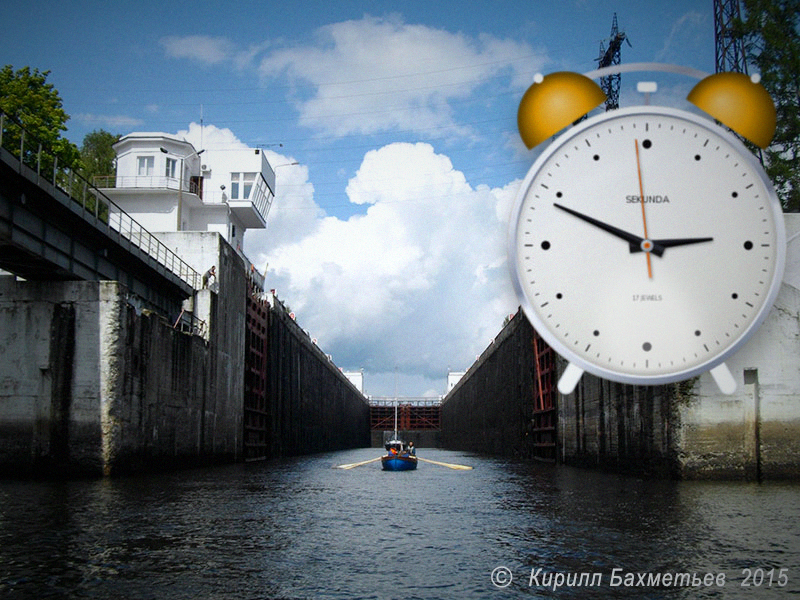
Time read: 2:48:59
